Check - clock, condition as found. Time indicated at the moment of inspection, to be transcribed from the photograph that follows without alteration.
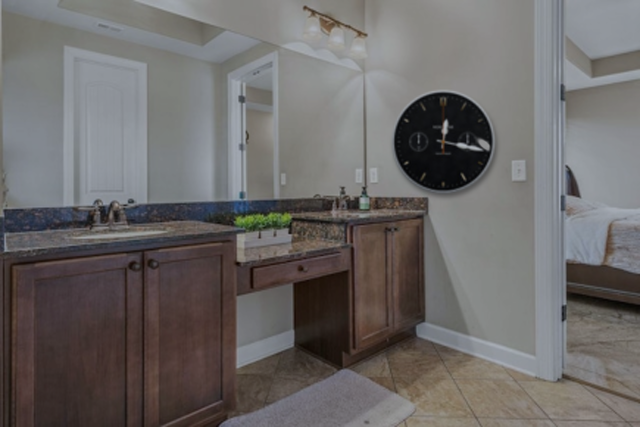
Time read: 12:17
